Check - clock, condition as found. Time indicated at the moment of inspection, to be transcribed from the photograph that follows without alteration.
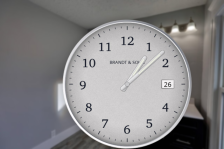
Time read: 1:08
